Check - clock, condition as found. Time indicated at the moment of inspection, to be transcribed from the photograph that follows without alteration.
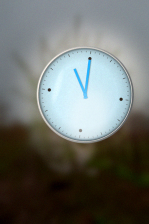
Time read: 11:00
